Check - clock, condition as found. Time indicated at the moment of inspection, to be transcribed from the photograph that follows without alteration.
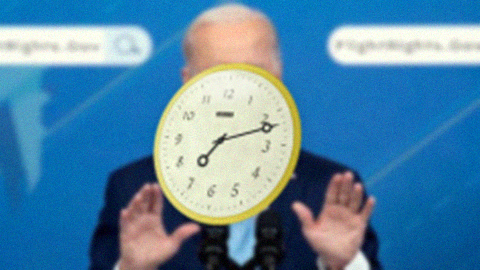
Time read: 7:12
